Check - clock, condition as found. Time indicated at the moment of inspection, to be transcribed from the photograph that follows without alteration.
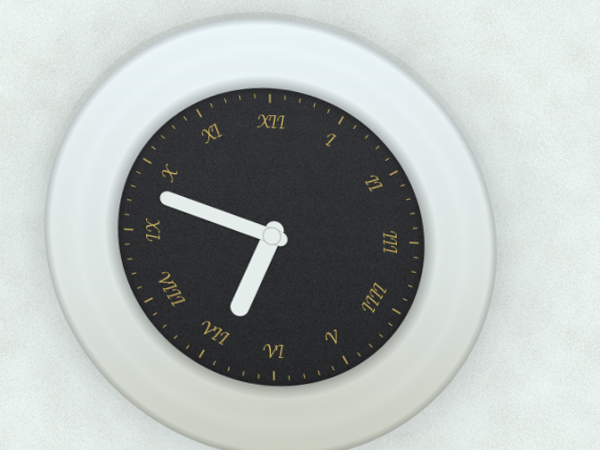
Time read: 6:48
